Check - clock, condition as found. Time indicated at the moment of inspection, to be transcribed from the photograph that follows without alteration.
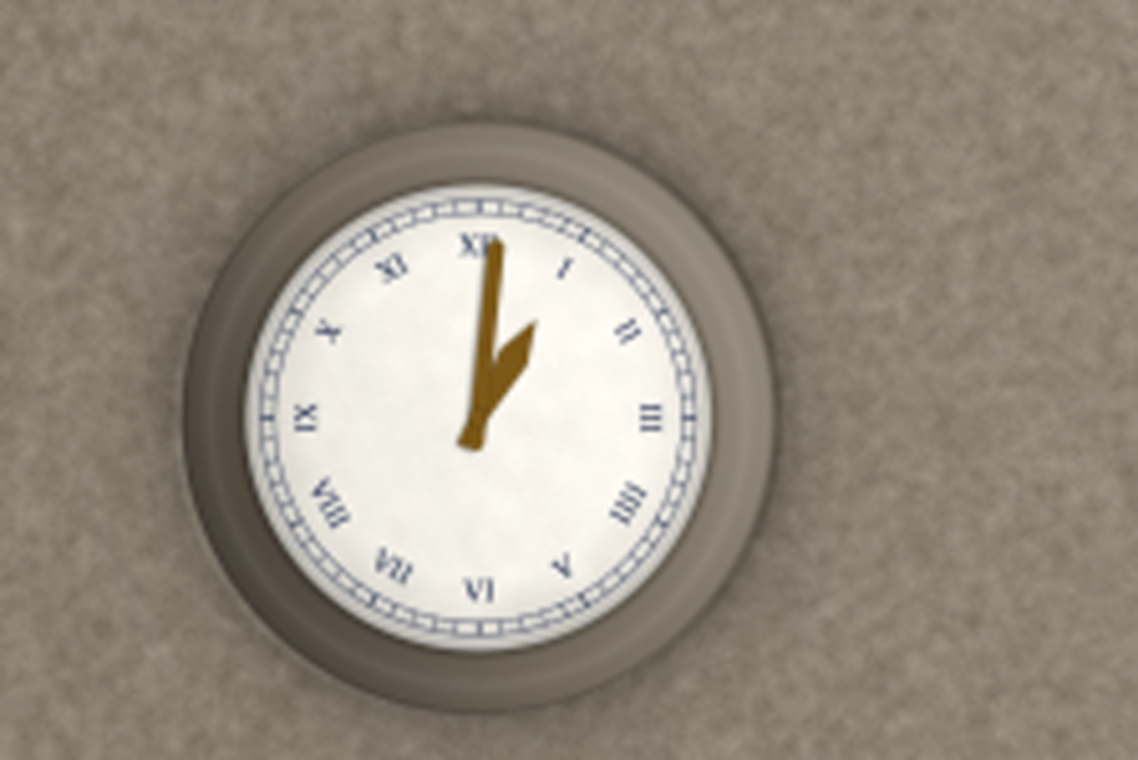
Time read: 1:01
